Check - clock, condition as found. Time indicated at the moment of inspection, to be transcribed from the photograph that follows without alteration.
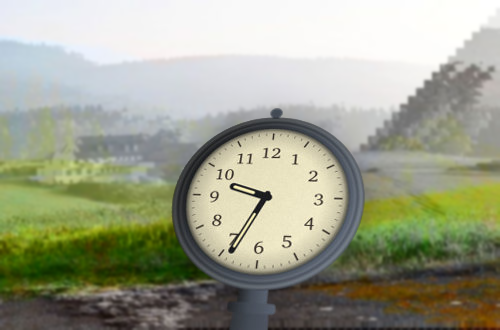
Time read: 9:34
